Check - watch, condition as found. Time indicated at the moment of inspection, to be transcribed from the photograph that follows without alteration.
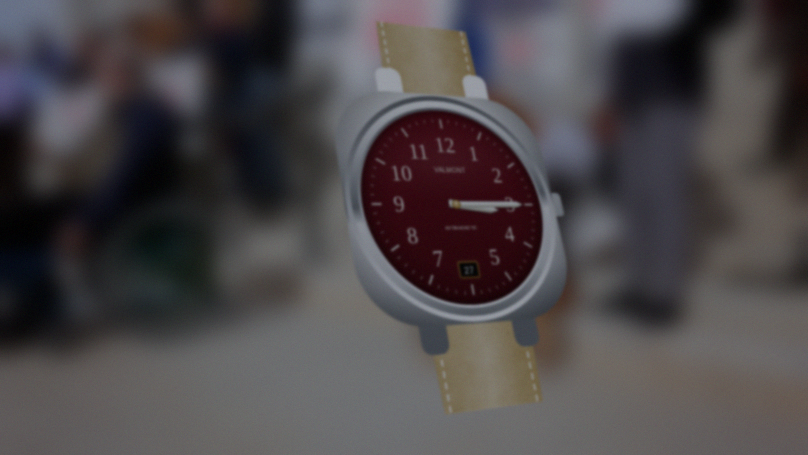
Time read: 3:15
